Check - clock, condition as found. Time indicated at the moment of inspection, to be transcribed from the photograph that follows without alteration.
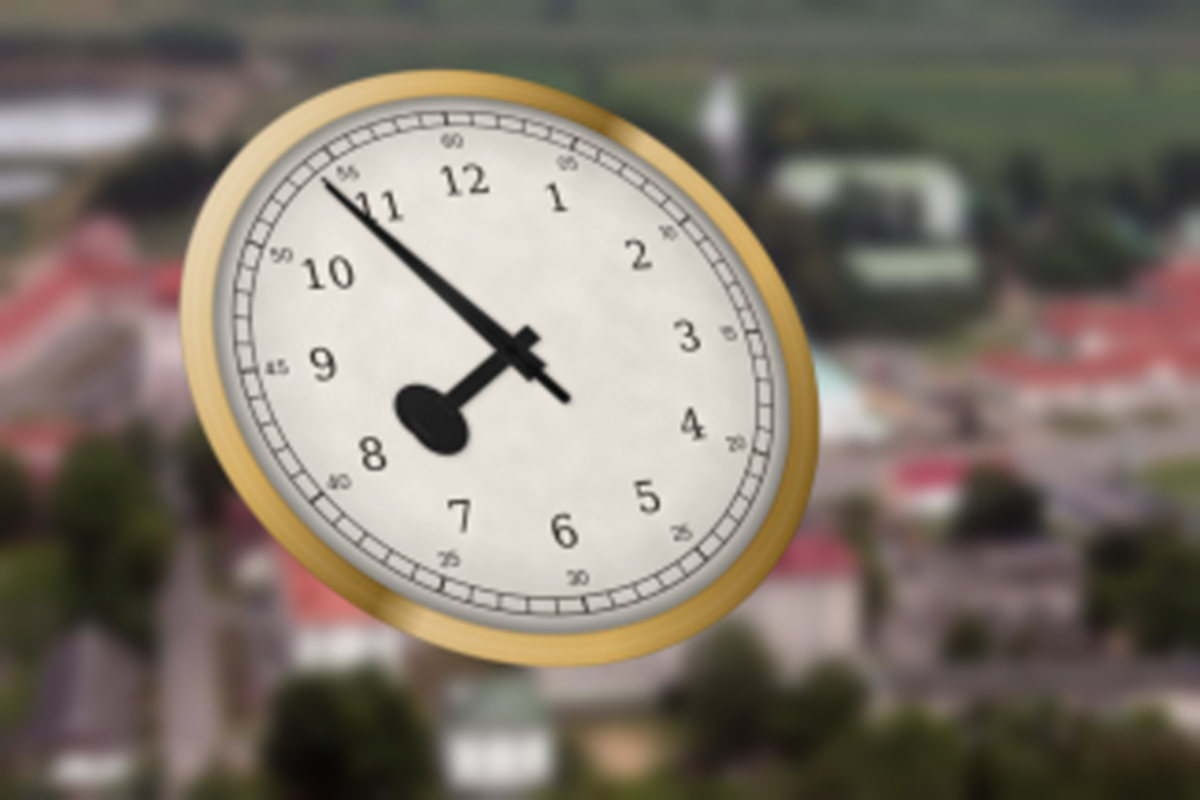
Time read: 7:53:54
